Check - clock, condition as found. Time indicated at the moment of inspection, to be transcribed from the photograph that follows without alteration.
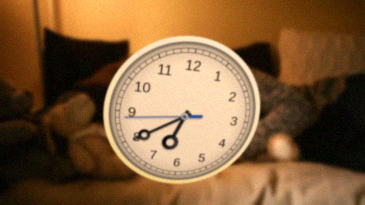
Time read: 6:39:44
